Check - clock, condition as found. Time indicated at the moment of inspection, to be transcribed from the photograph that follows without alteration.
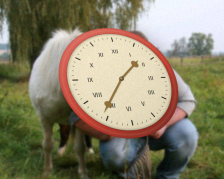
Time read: 1:36
